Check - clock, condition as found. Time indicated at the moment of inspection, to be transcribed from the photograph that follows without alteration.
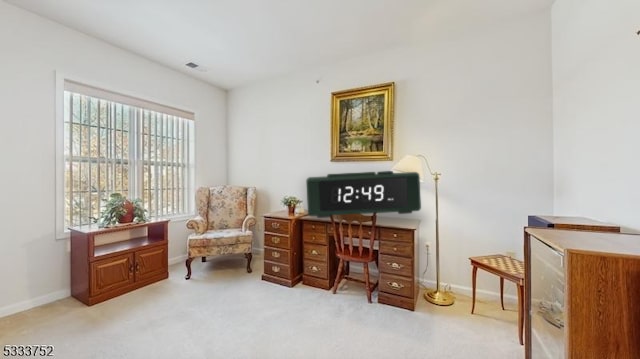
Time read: 12:49
